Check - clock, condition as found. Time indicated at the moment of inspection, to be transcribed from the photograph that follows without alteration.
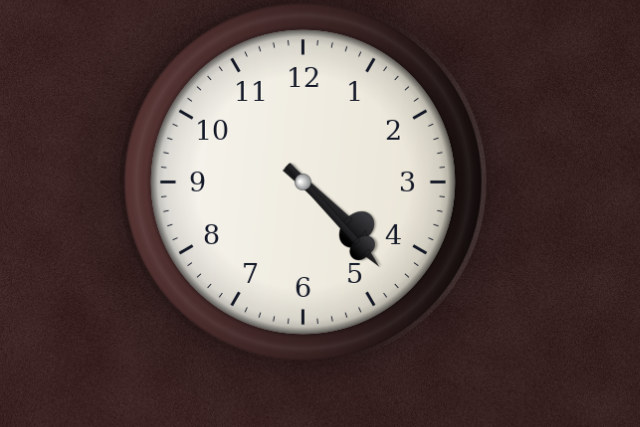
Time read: 4:23
